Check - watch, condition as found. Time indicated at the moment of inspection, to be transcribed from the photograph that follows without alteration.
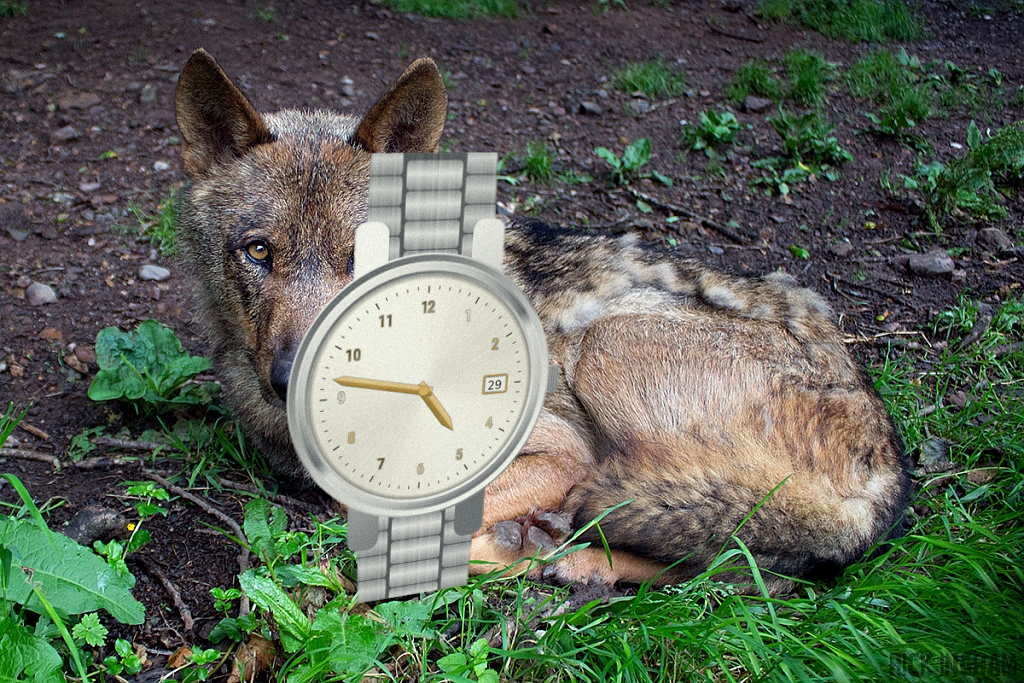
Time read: 4:47
